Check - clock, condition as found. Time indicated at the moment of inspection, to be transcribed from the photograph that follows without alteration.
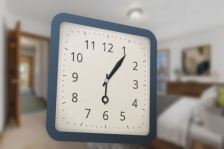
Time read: 6:06
